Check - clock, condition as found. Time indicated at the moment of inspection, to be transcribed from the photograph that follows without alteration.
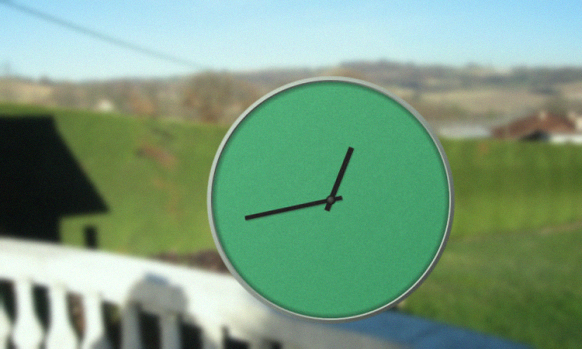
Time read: 12:43
